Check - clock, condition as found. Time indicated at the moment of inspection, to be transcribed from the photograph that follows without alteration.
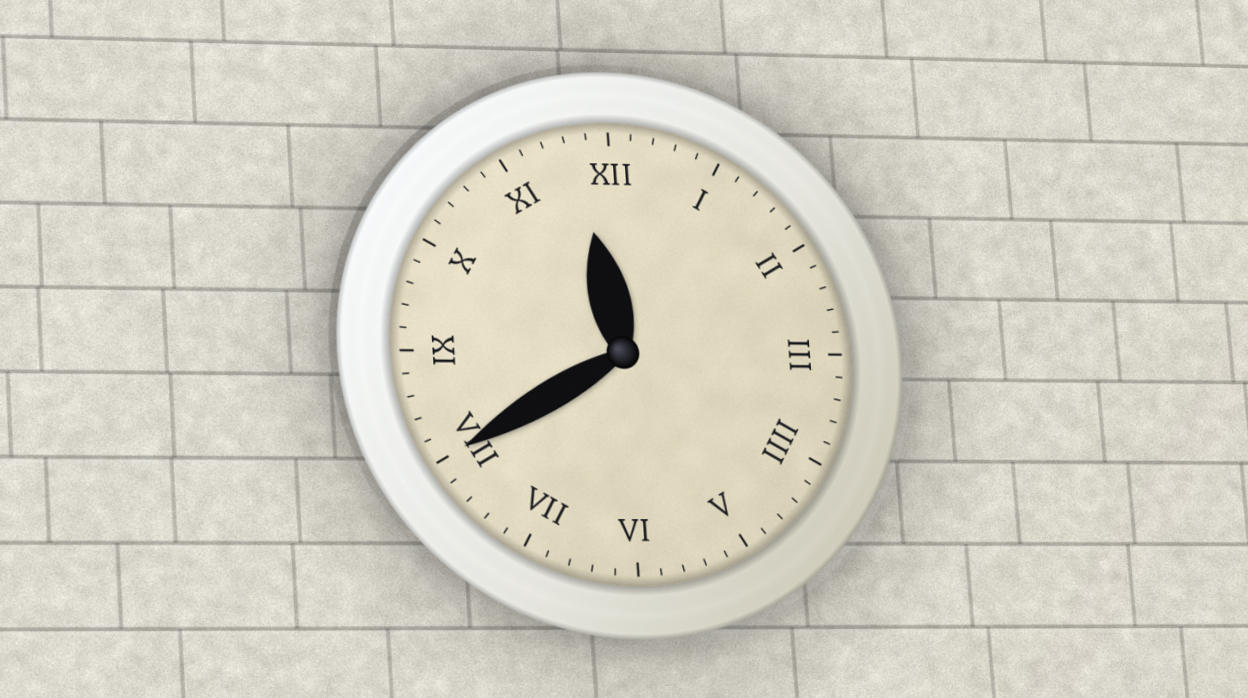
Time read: 11:40
